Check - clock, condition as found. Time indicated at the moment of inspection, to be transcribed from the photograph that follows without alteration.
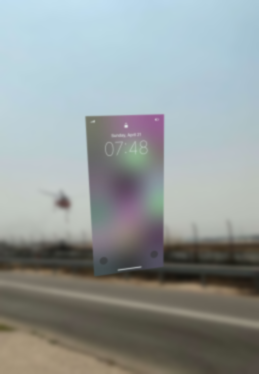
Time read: 7:48
